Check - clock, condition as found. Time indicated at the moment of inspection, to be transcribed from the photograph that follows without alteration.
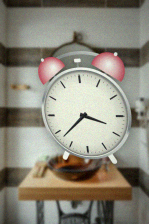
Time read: 3:38
